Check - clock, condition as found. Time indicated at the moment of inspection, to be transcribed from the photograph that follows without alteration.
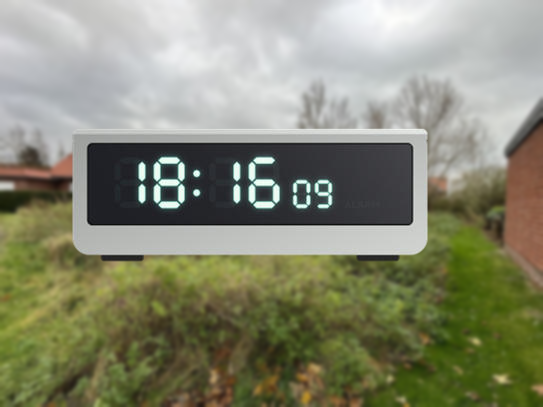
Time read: 18:16:09
